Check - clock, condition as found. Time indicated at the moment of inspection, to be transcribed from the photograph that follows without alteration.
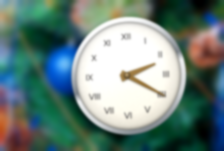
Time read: 2:20
